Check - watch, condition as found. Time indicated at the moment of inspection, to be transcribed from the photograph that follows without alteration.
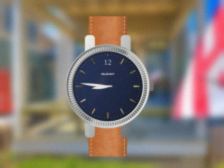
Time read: 8:46
